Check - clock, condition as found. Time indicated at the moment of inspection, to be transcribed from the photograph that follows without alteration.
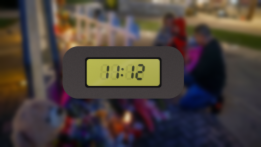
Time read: 11:12
